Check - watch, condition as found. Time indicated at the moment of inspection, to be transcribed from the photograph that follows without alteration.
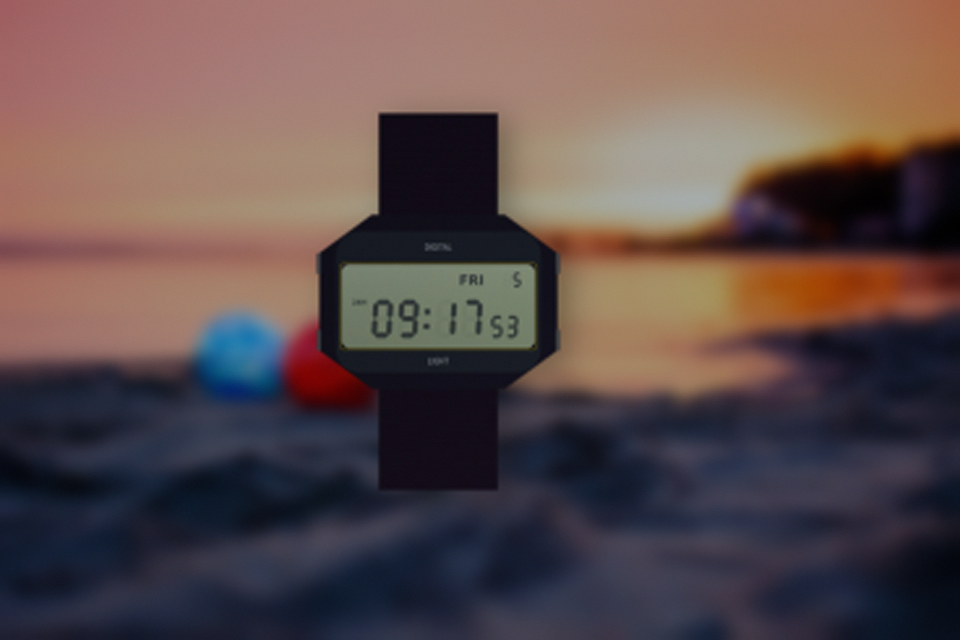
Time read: 9:17:53
